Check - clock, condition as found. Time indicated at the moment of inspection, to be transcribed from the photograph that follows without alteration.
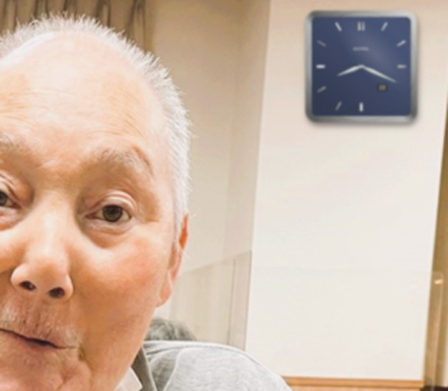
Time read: 8:19
